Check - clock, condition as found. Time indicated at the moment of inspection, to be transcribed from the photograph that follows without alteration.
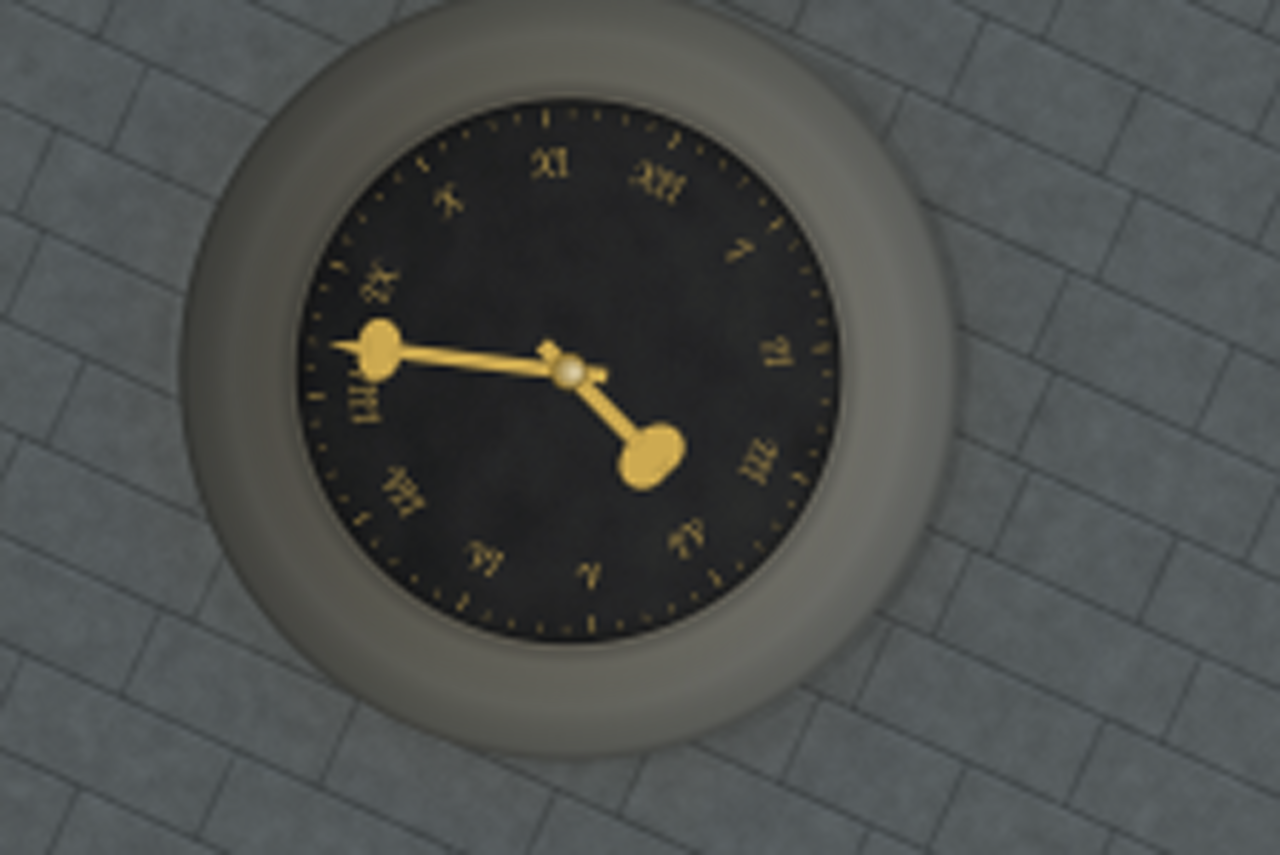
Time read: 3:42
